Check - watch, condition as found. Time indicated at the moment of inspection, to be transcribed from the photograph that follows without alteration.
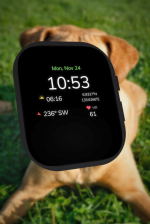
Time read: 10:53
